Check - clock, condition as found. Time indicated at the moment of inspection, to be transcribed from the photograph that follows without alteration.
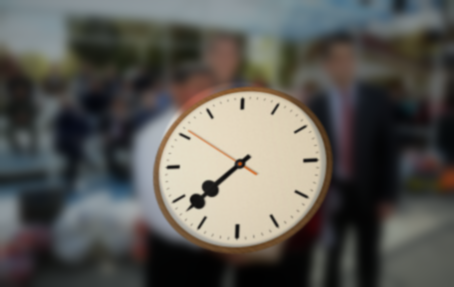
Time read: 7:37:51
